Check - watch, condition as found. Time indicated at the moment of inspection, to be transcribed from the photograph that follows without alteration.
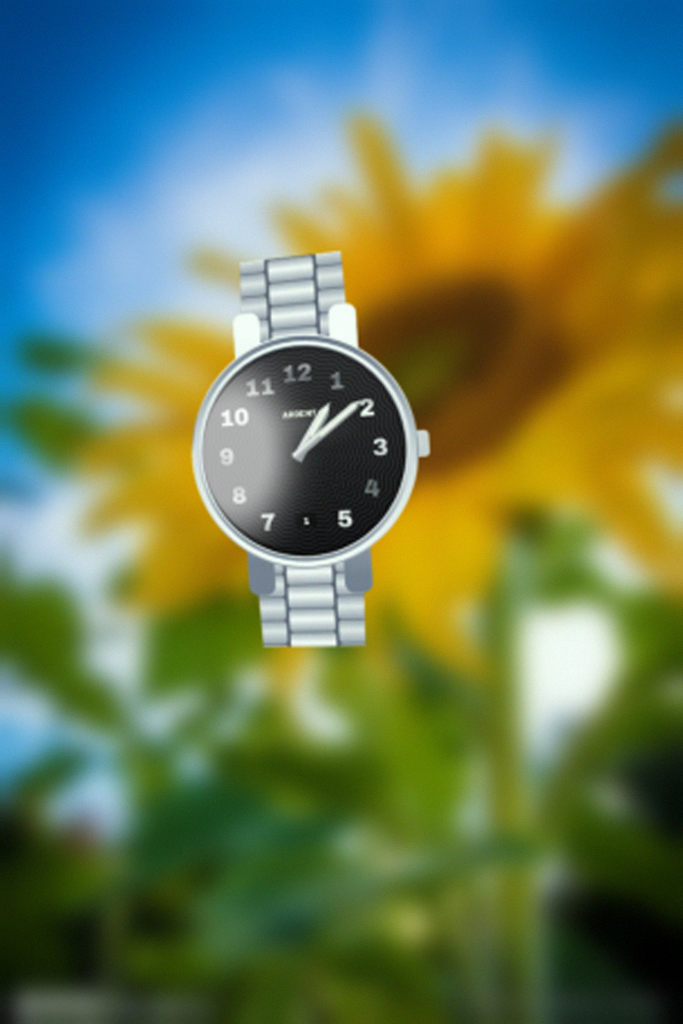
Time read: 1:09
